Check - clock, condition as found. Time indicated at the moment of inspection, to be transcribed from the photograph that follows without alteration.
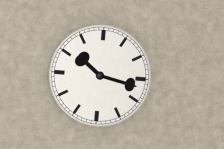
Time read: 10:17
